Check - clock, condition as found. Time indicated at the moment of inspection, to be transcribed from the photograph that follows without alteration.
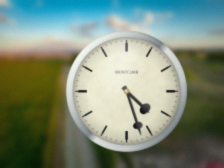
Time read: 4:27
